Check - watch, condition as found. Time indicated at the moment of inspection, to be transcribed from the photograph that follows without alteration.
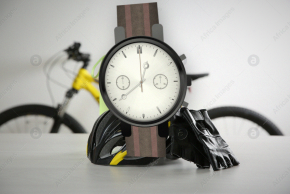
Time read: 12:39
